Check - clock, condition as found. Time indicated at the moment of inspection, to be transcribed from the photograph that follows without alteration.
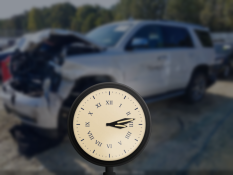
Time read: 3:13
